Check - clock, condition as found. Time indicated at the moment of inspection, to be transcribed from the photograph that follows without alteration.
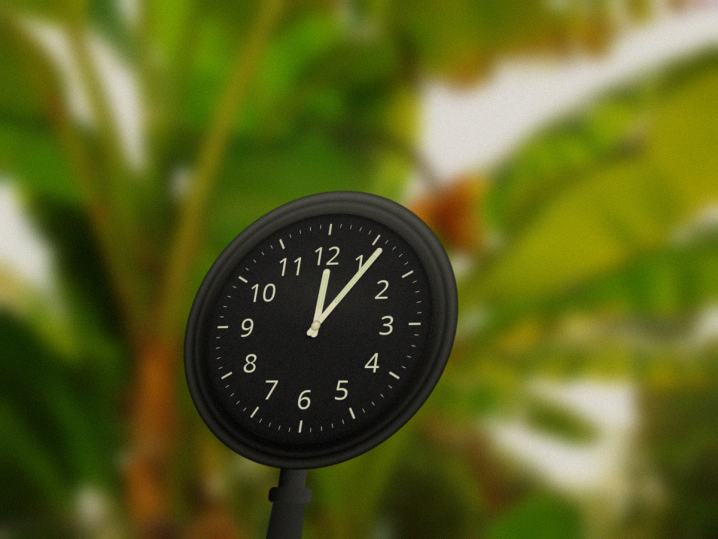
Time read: 12:06
